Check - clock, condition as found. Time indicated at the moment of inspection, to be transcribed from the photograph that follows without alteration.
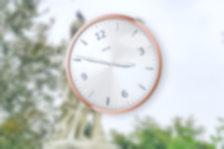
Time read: 3:51
